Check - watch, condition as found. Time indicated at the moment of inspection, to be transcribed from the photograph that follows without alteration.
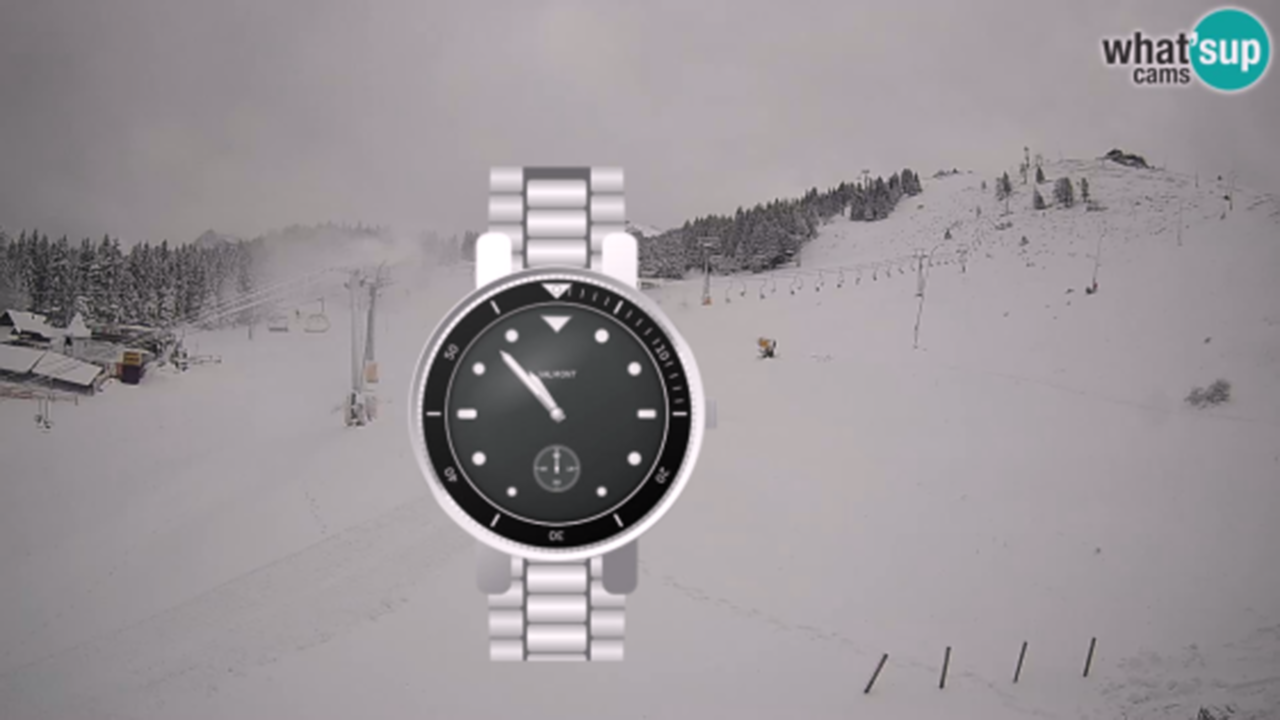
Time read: 10:53
